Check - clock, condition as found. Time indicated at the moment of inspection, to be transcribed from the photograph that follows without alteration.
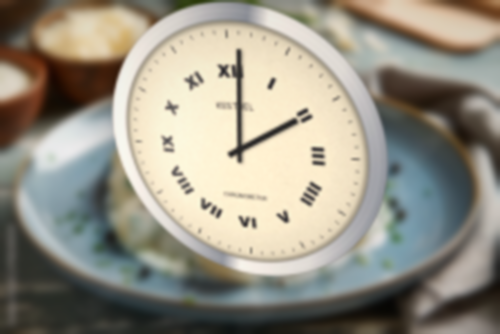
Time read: 2:01
